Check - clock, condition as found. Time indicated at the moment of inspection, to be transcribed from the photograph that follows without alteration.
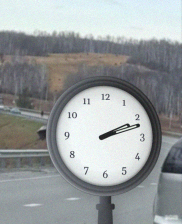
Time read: 2:12
